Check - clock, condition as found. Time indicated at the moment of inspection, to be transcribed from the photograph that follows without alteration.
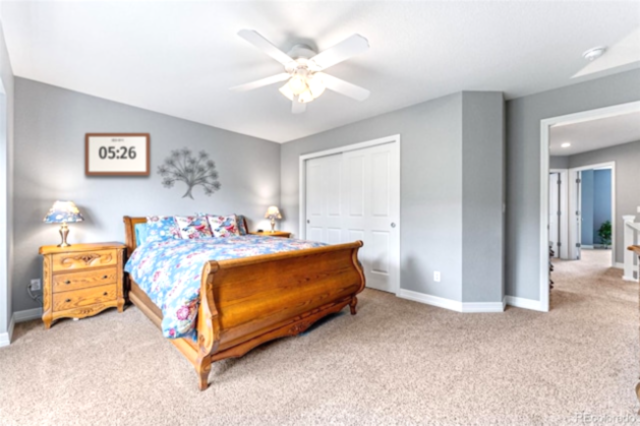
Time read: 5:26
